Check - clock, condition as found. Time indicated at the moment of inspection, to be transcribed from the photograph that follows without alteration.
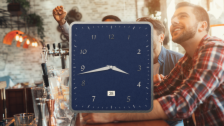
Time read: 3:43
